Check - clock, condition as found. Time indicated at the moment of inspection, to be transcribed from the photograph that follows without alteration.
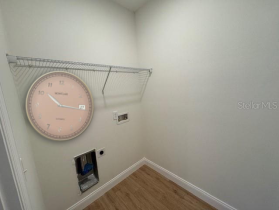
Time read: 10:16
